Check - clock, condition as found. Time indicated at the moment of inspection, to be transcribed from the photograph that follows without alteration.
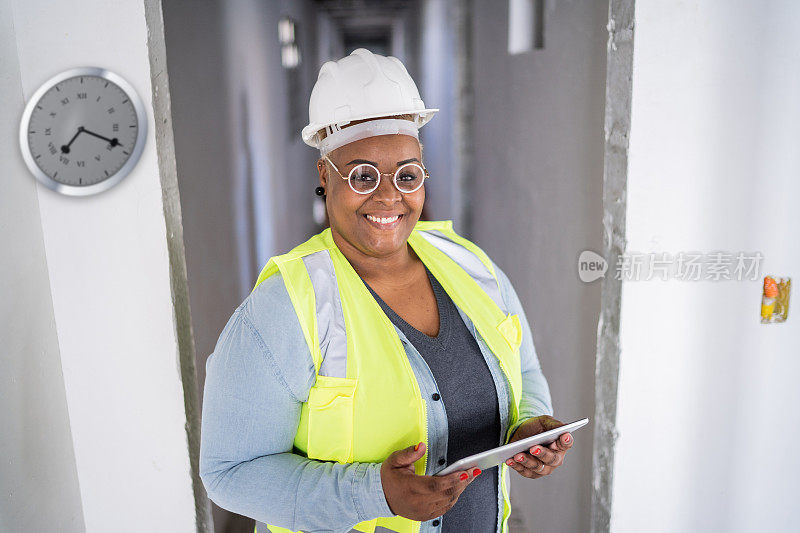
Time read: 7:19
